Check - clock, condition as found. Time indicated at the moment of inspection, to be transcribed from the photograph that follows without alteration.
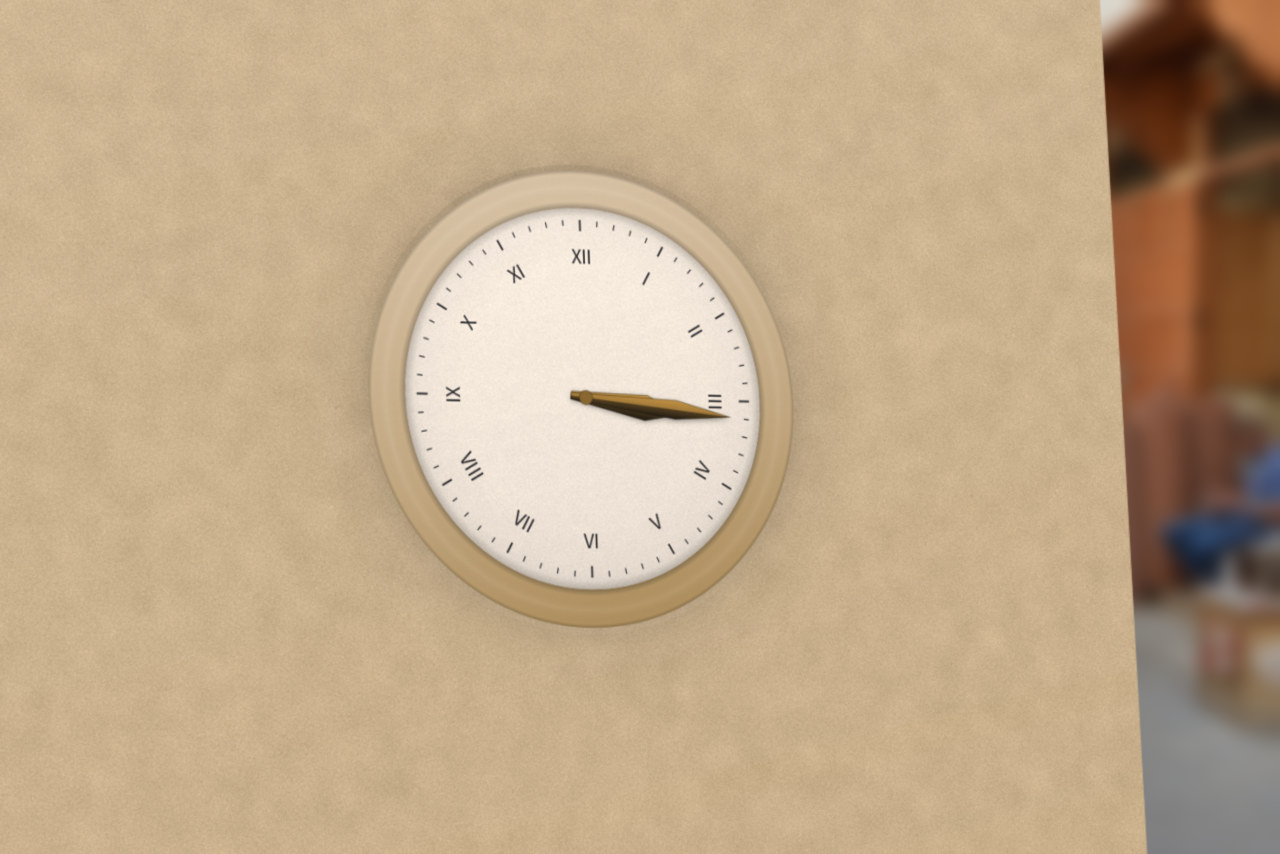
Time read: 3:16
